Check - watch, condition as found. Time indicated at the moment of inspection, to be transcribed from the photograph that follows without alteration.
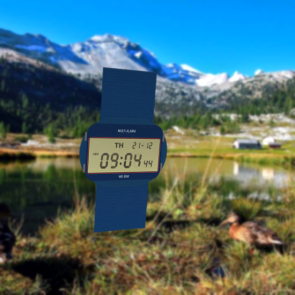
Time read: 9:04:44
